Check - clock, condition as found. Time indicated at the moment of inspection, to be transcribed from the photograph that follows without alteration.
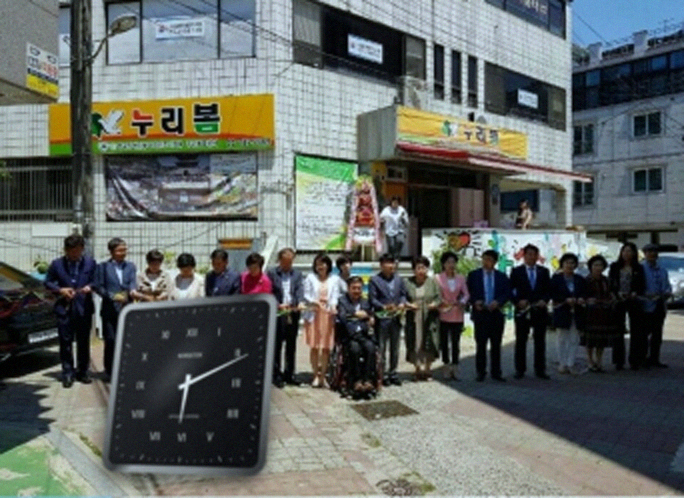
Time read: 6:11
